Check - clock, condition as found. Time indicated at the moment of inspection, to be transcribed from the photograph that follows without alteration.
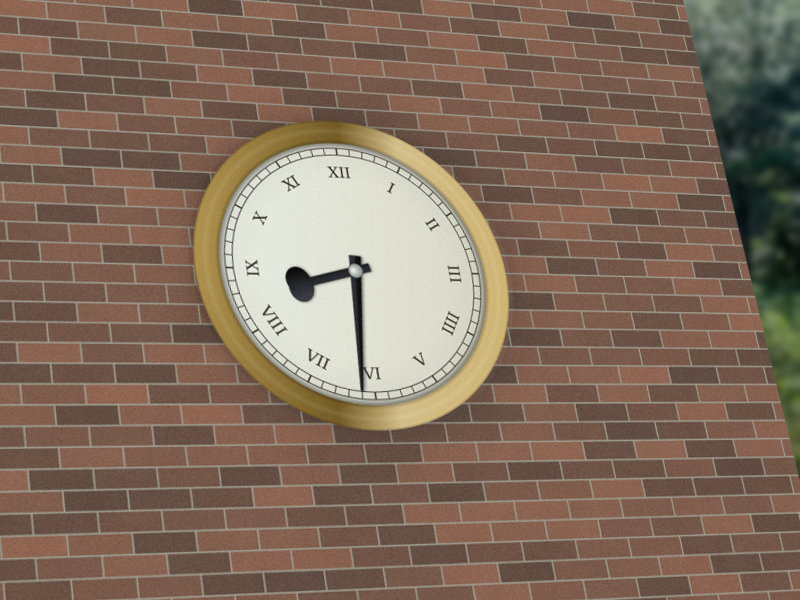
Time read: 8:31
